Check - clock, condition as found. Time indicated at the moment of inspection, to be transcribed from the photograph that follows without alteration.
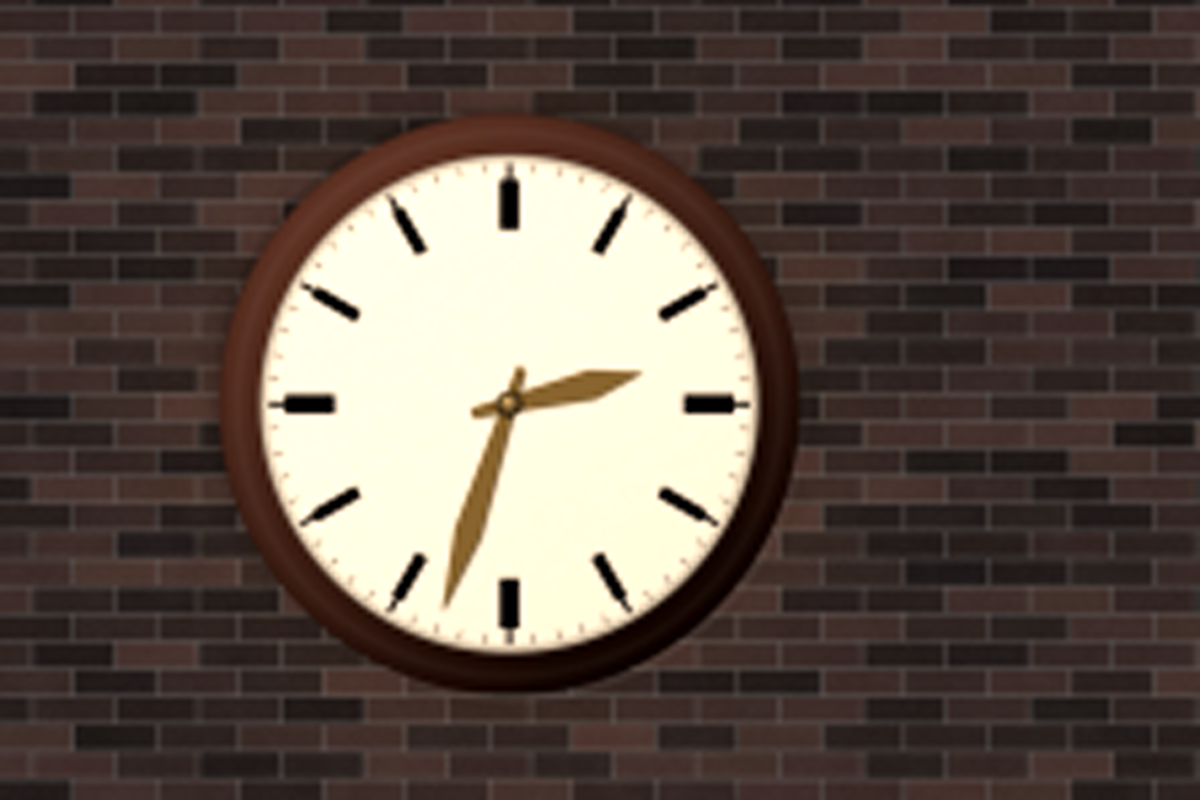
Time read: 2:33
